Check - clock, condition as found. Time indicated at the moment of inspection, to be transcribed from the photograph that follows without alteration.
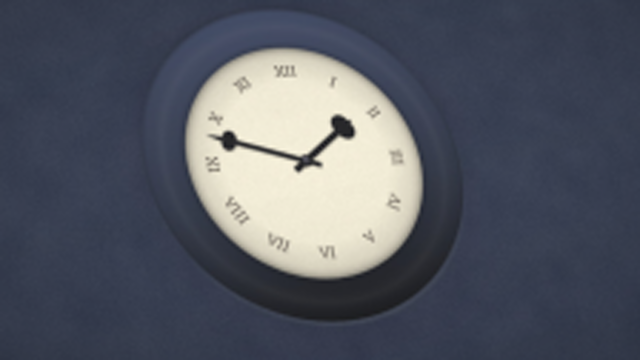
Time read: 1:48
